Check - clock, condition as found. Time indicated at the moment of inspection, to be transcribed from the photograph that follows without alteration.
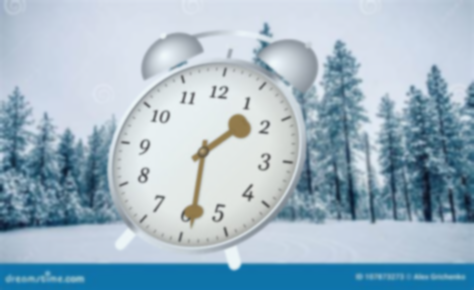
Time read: 1:29
